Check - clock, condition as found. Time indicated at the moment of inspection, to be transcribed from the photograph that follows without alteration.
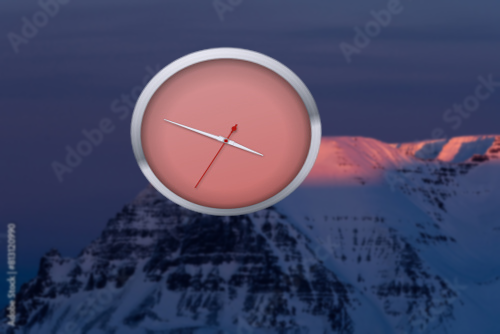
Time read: 3:48:35
